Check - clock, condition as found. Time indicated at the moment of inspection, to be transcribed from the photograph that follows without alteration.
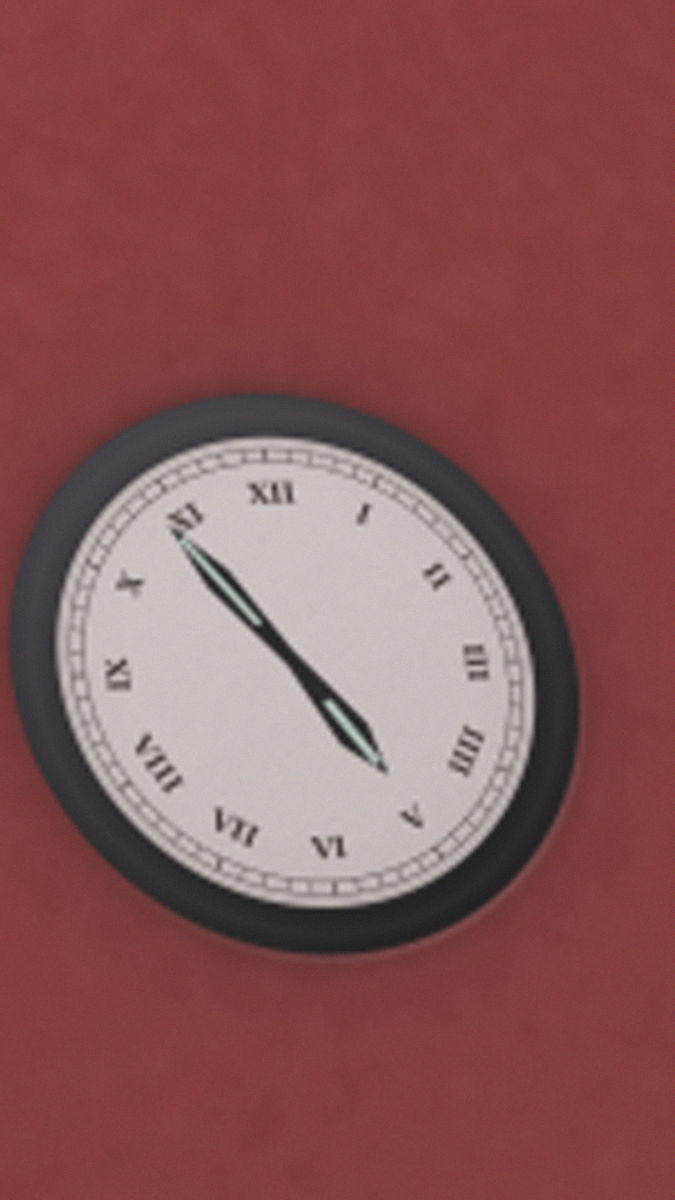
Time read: 4:54
